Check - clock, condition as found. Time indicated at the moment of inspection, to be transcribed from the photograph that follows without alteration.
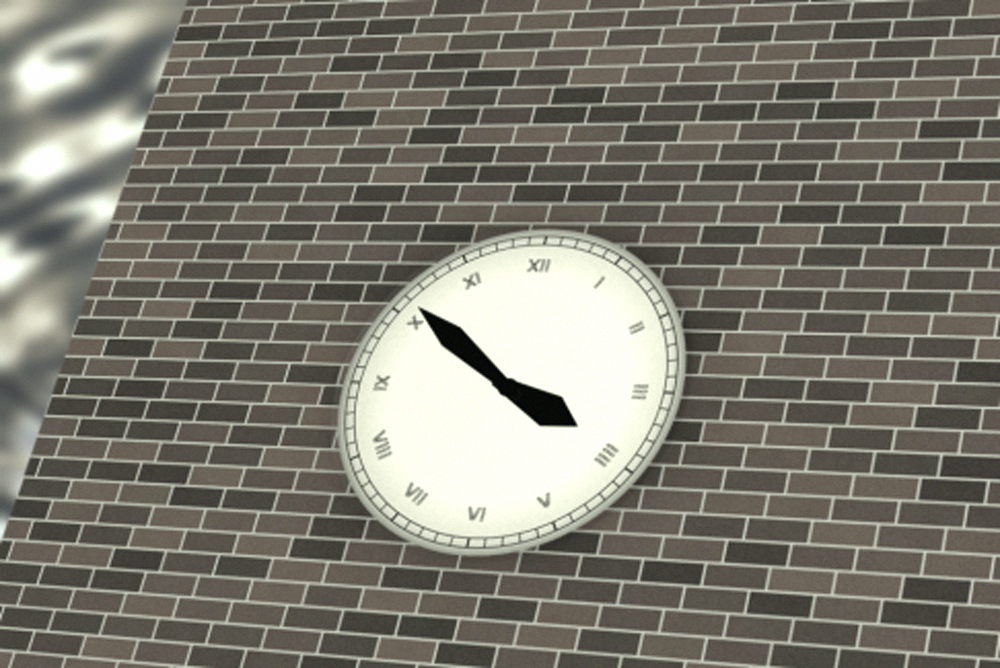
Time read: 3:51
